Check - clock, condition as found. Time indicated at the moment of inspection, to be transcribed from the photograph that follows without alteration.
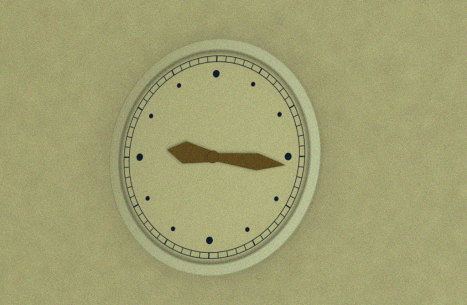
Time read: 9:16
